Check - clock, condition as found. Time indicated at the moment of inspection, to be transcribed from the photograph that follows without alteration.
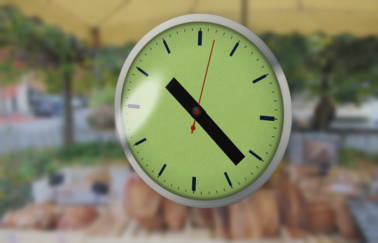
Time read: 10:22:02
